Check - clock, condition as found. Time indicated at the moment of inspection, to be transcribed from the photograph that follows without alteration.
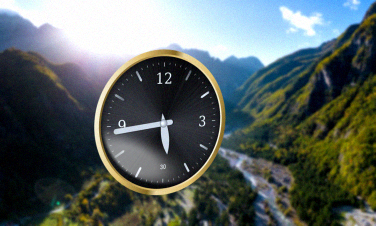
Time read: 5:44
